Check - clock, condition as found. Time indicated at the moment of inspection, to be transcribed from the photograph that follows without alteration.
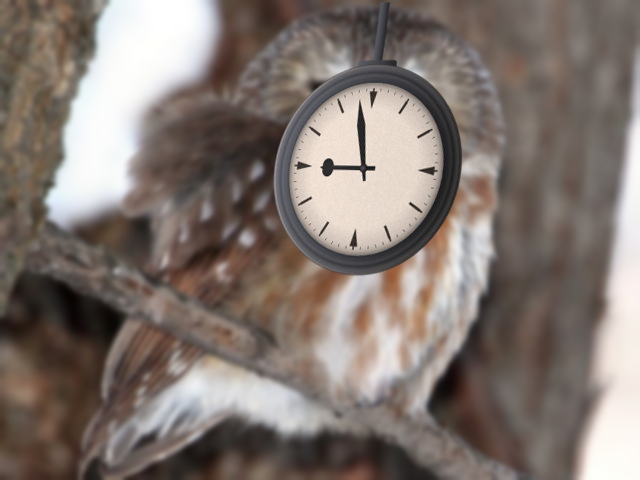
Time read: 8:58
